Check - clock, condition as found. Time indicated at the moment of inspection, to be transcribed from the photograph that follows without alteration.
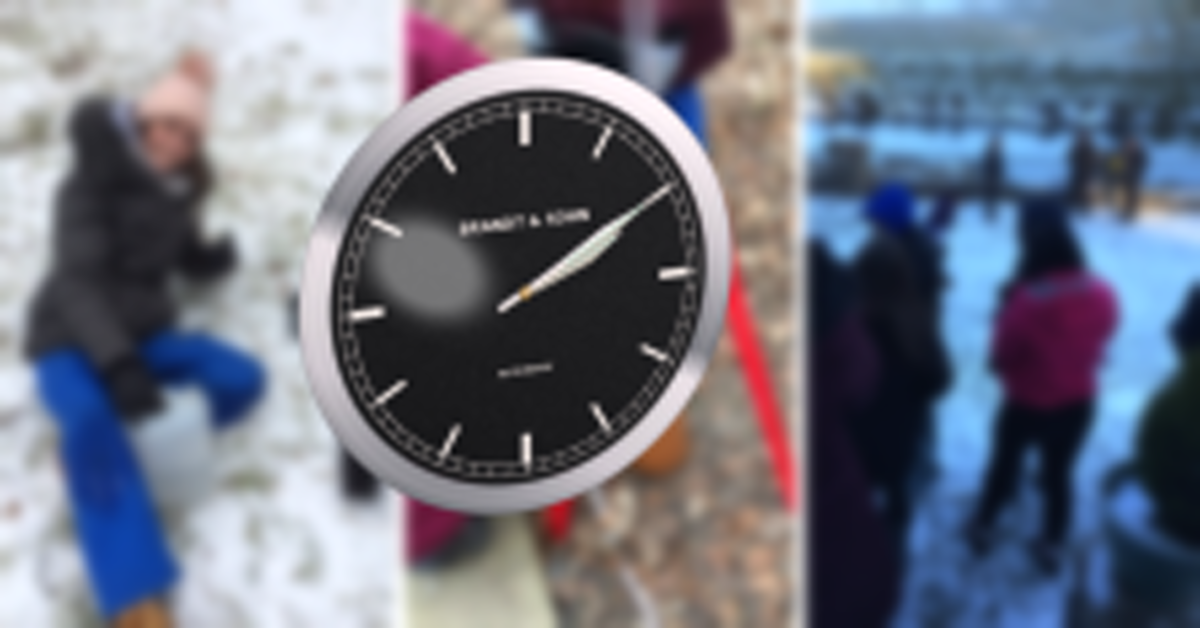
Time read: 2:10
